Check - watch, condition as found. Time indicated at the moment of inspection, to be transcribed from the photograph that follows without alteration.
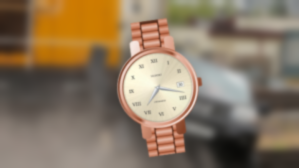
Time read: 7:18
